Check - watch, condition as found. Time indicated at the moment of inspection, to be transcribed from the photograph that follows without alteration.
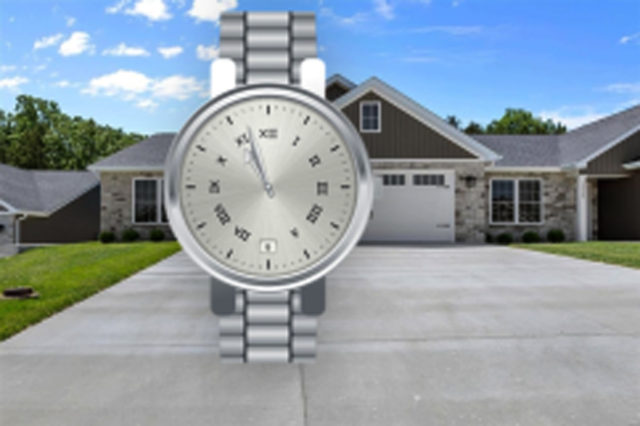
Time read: 10:57
